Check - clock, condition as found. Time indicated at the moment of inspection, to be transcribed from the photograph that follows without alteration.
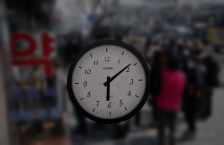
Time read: 6:09
